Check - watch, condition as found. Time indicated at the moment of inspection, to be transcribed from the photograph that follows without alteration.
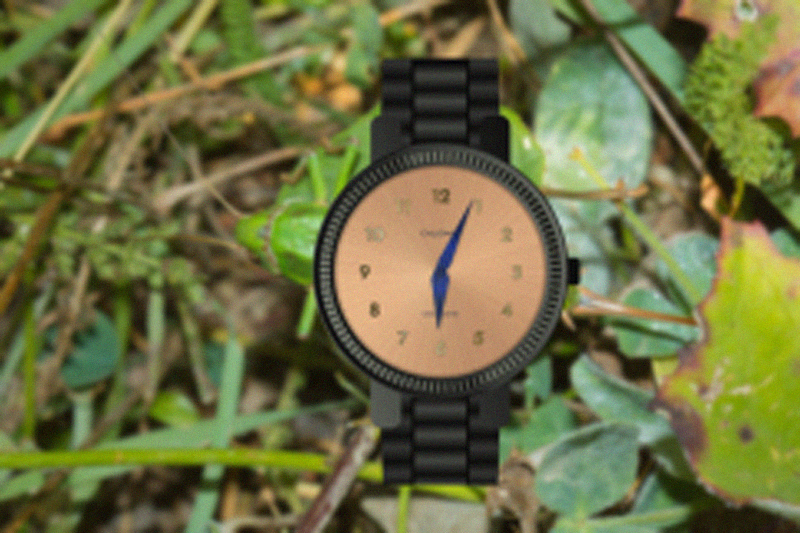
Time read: 6:04
